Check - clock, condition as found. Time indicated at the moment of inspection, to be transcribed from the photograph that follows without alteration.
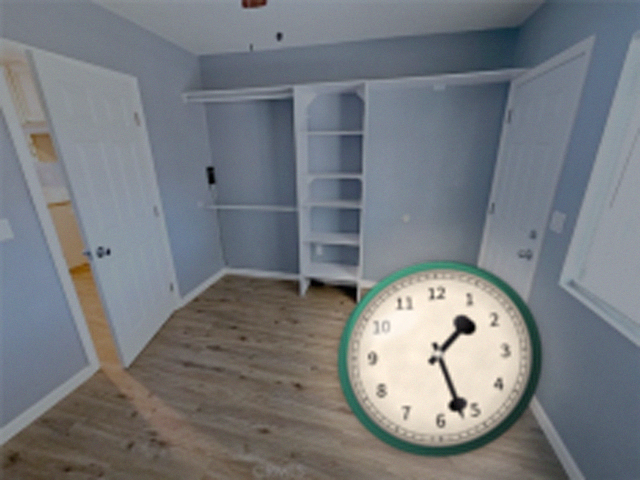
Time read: 1:27
